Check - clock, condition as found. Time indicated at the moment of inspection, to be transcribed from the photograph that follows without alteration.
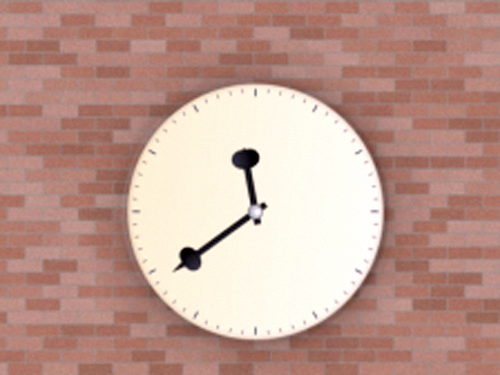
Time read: 11:39
